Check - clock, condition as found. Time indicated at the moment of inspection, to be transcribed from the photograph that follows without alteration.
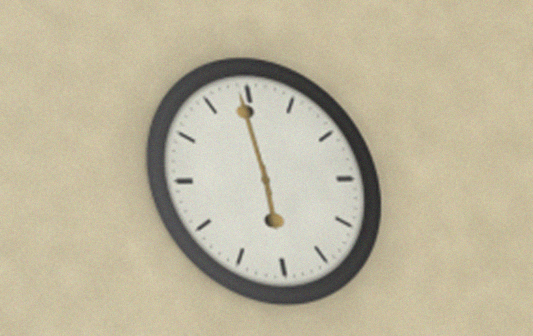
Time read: 5:59
